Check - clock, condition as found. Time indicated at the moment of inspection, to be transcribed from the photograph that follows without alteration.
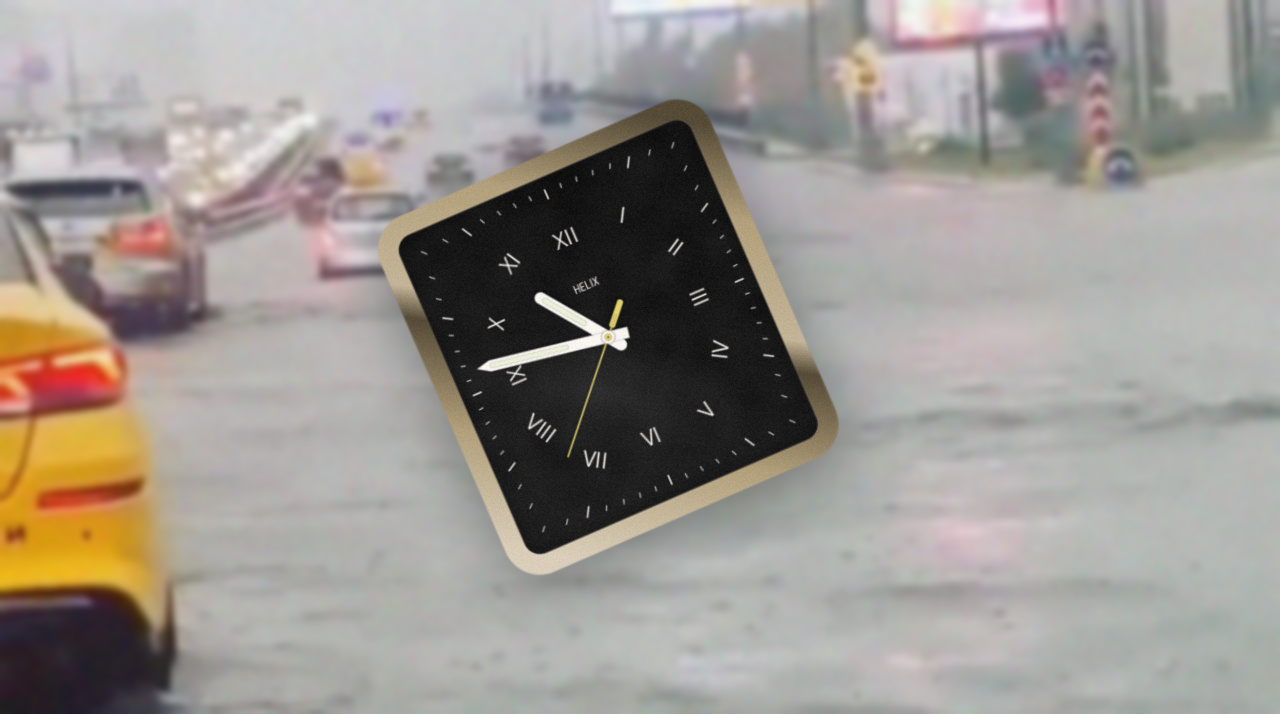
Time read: 10:46:37
